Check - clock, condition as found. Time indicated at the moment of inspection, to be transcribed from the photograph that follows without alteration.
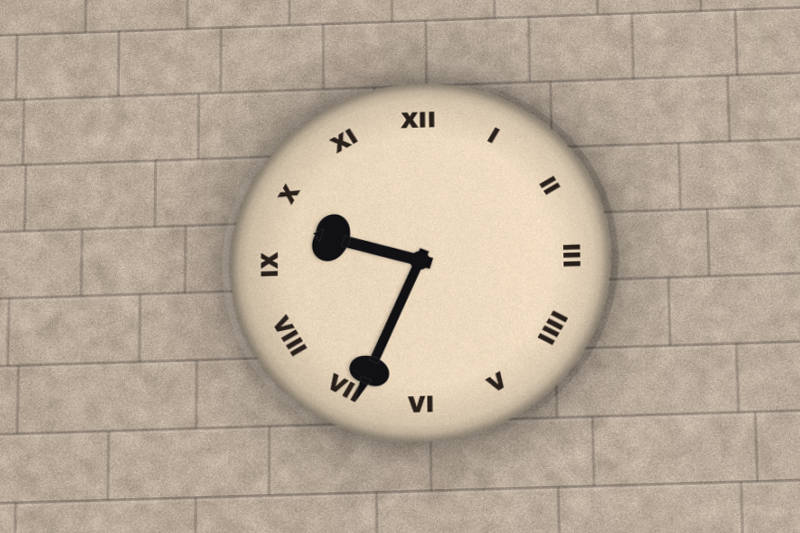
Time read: 9:34
